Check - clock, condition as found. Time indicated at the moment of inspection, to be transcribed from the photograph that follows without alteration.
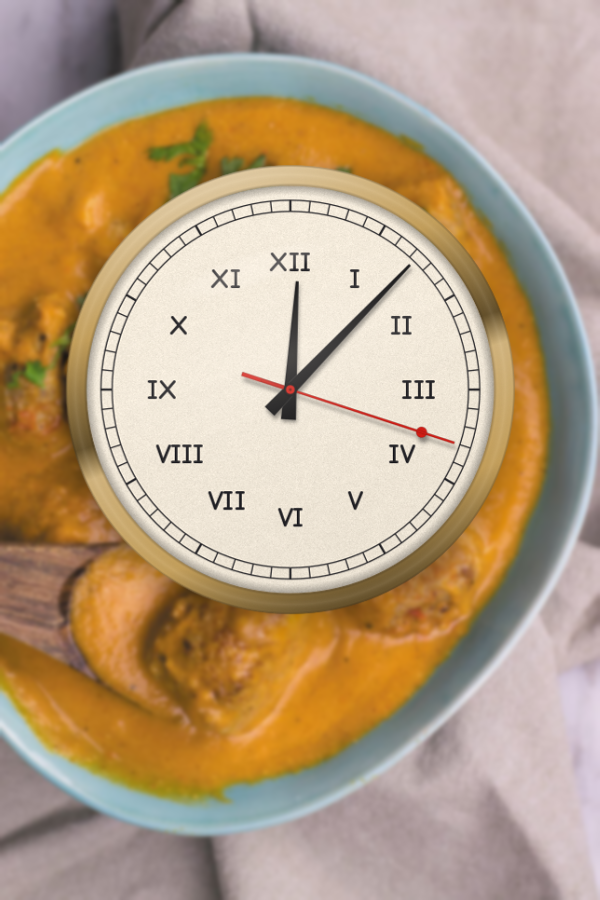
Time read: 12:07:18
